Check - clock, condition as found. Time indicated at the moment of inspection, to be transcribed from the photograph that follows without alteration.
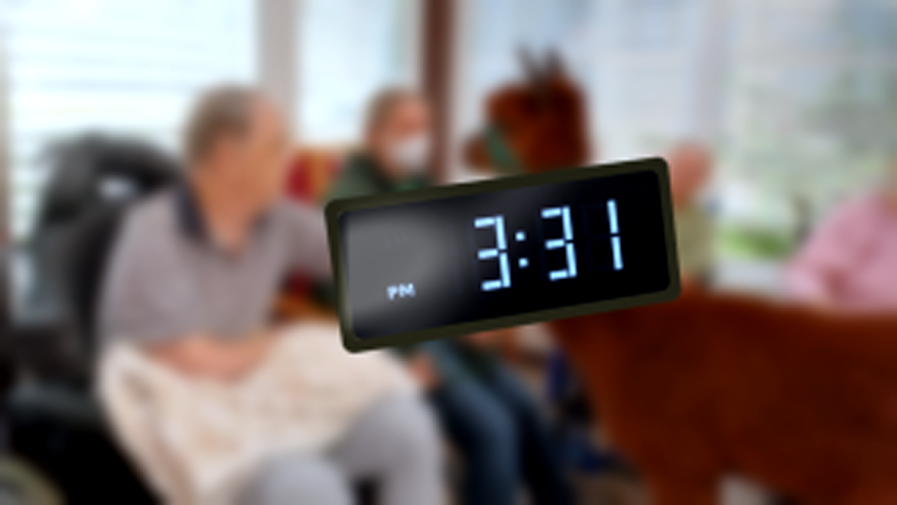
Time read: 3:31
